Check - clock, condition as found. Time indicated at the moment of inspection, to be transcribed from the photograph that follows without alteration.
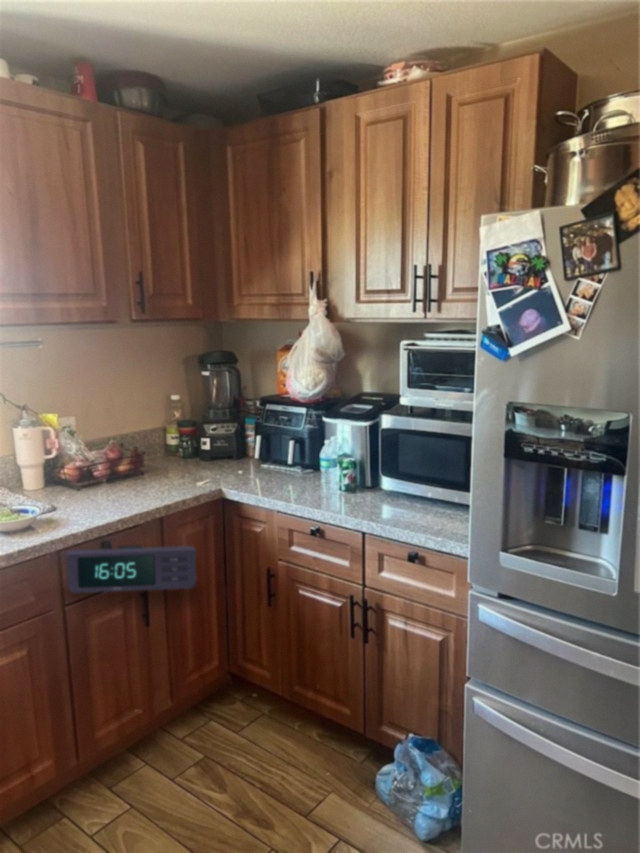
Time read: 16:05
